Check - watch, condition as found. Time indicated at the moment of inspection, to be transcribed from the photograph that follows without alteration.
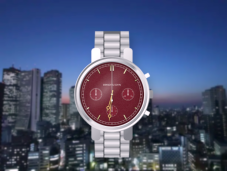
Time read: 6:31
